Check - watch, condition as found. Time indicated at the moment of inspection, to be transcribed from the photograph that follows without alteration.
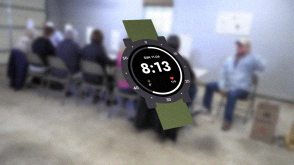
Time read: 8:13
